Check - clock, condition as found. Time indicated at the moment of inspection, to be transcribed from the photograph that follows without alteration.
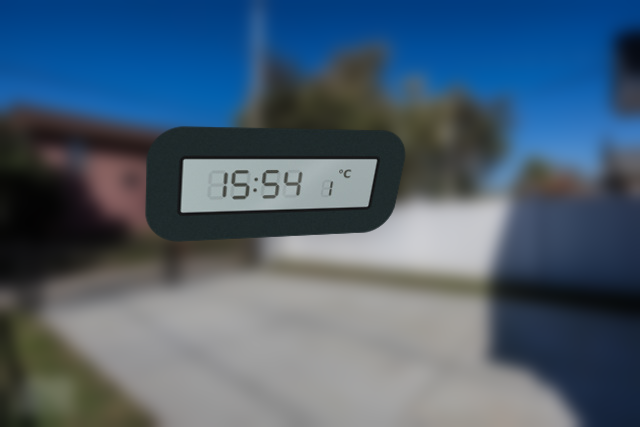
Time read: 15:54
